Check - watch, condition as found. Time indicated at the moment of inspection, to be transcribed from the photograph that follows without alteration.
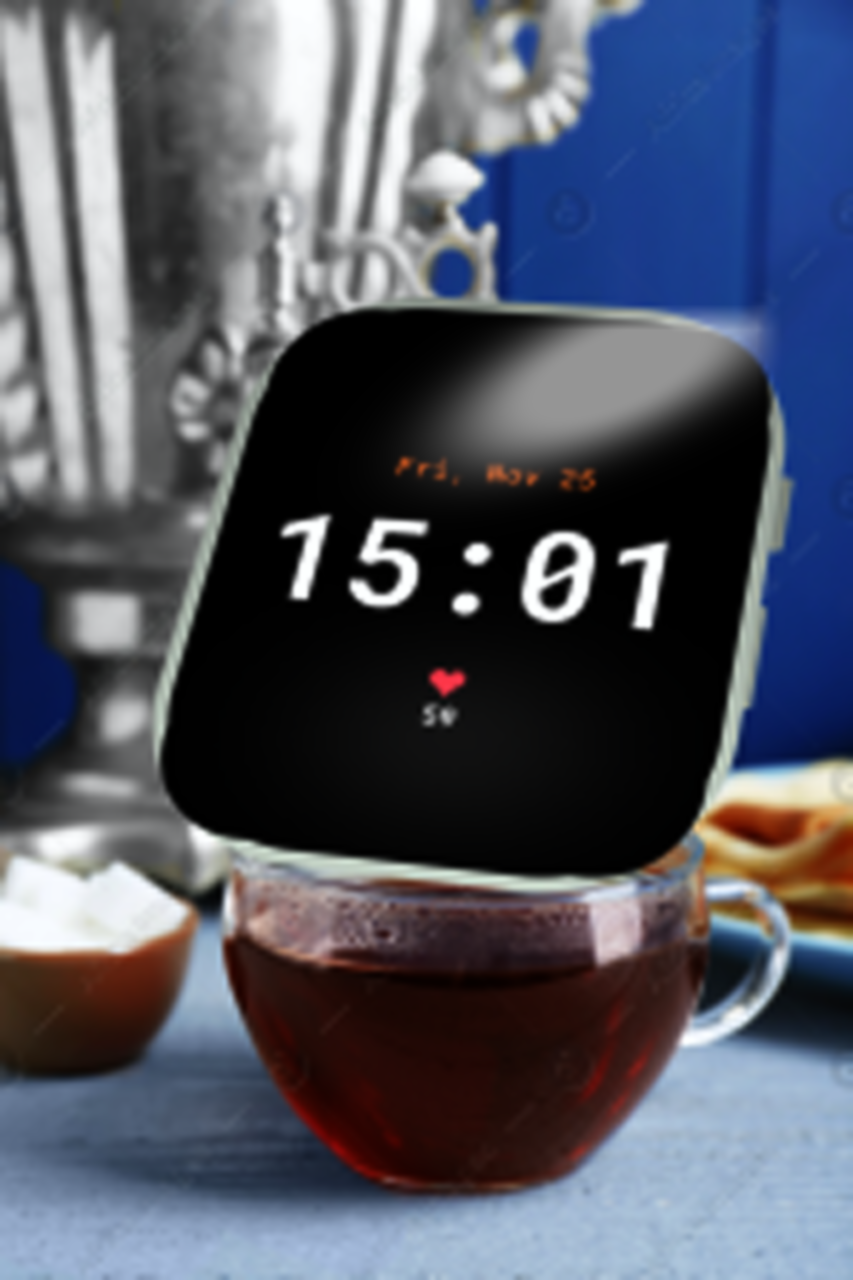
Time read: 15:01
